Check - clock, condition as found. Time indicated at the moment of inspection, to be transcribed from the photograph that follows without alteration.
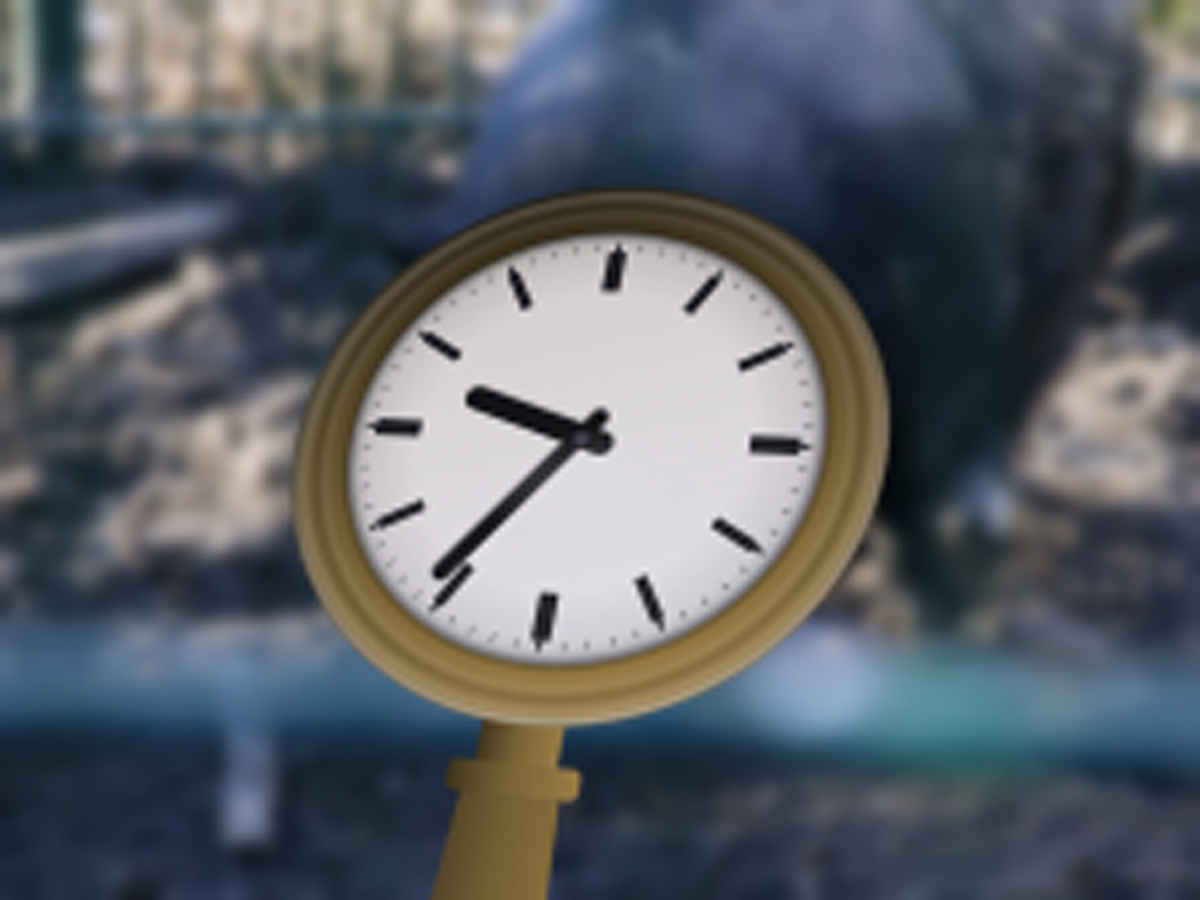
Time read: 9:36
